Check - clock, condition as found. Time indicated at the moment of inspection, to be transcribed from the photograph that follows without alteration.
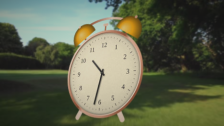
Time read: 10:32
